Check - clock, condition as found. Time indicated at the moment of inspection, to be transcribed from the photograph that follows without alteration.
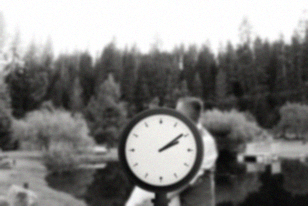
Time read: 2:09
